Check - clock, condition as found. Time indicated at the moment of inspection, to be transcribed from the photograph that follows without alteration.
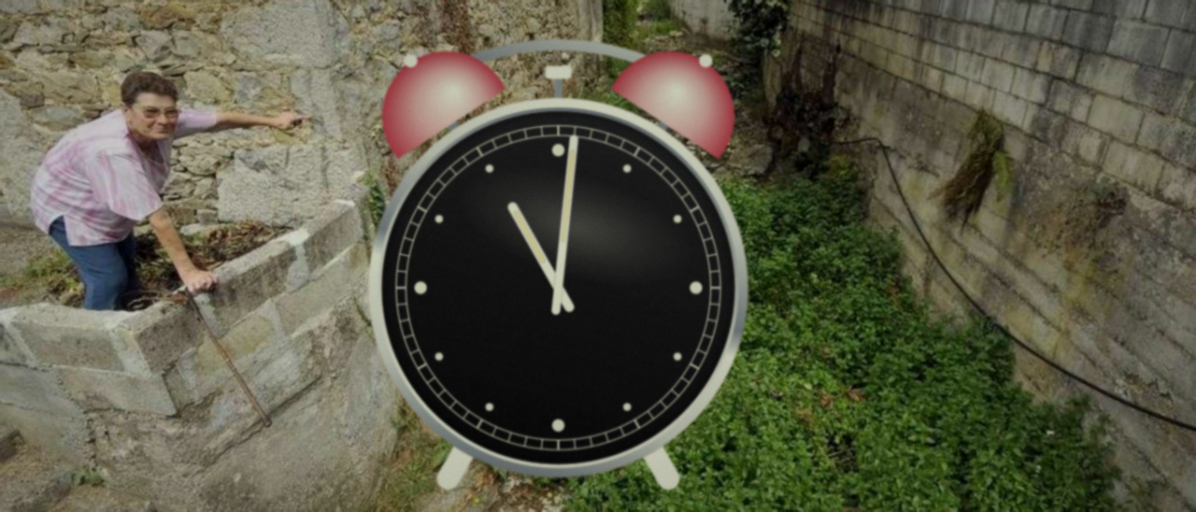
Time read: 11:01
